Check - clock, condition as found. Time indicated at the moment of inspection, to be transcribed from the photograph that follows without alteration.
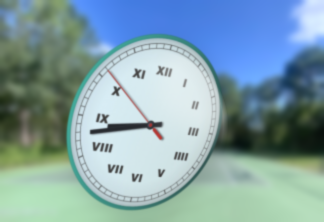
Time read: 8:42:51
